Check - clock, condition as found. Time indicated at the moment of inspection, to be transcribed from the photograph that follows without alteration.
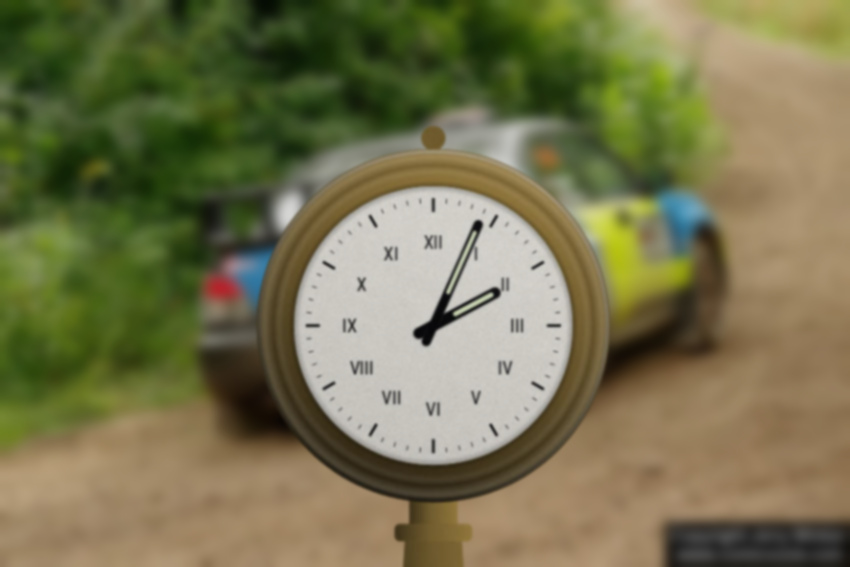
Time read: 2:04
